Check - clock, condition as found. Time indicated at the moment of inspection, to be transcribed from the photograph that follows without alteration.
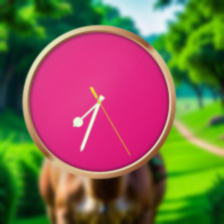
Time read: 7:33:25
